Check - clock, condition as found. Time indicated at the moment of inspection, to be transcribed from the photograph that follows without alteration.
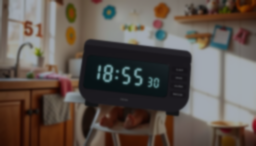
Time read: 18:55
